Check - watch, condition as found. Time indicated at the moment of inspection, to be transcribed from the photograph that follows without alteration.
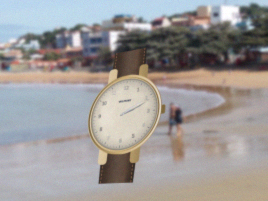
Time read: 2:11
